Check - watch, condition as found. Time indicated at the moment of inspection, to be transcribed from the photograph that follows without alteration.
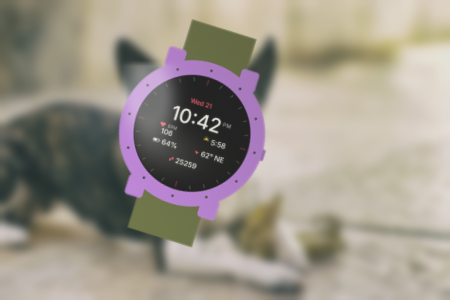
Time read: 10:42
